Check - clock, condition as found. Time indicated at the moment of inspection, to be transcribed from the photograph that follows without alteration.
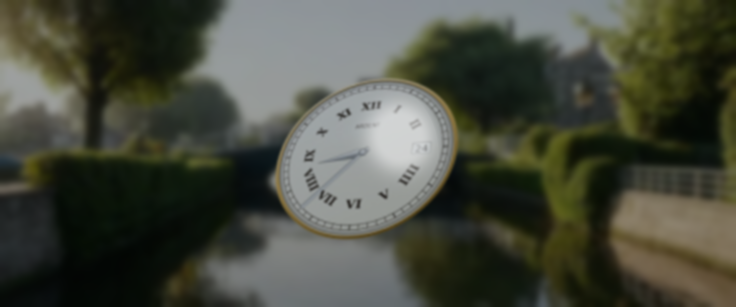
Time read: 8:37
